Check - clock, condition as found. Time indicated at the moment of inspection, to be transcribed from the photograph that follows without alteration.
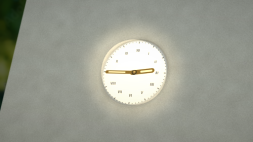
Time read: 2:45
